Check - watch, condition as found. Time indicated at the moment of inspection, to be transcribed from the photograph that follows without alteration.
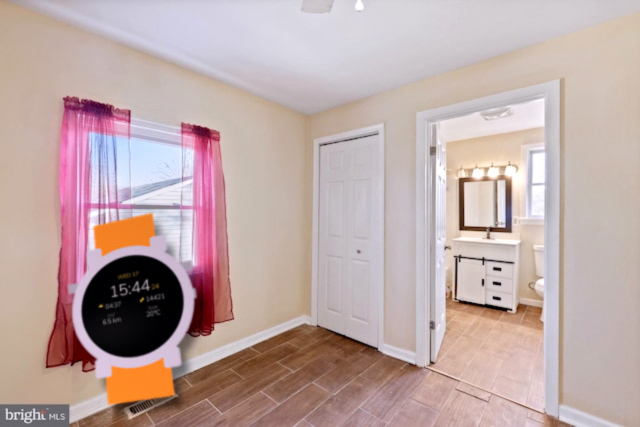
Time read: 15:44
